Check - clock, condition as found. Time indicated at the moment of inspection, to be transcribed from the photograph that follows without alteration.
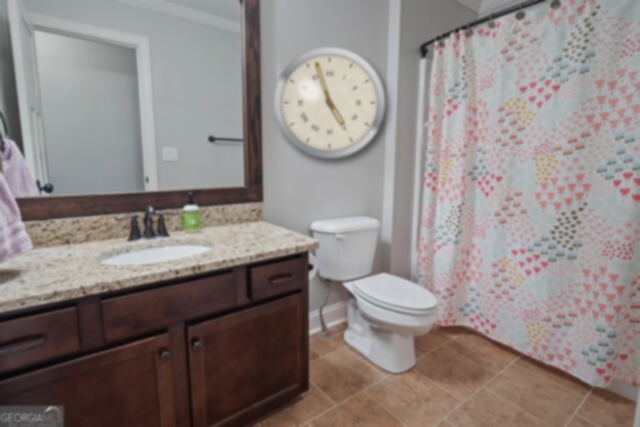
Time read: 4:57
